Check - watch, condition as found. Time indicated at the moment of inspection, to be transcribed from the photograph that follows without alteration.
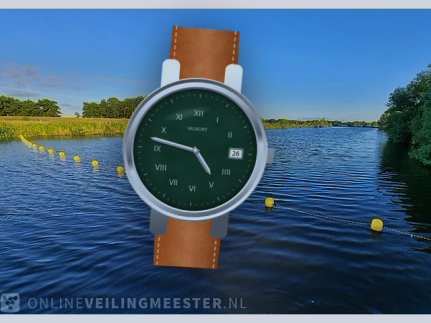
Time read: 4:47
